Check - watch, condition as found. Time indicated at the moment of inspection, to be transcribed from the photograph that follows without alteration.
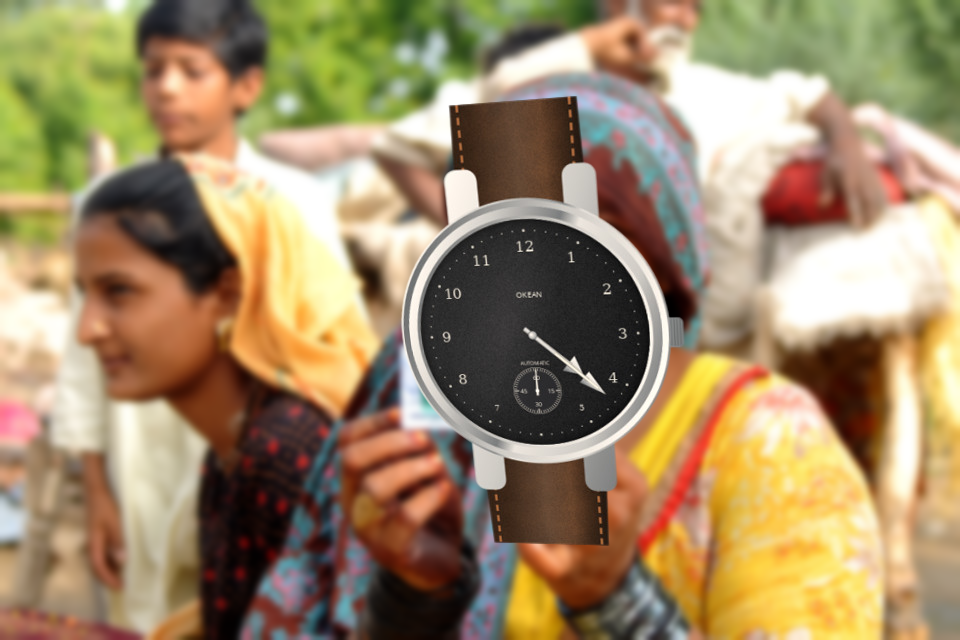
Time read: 4:22
